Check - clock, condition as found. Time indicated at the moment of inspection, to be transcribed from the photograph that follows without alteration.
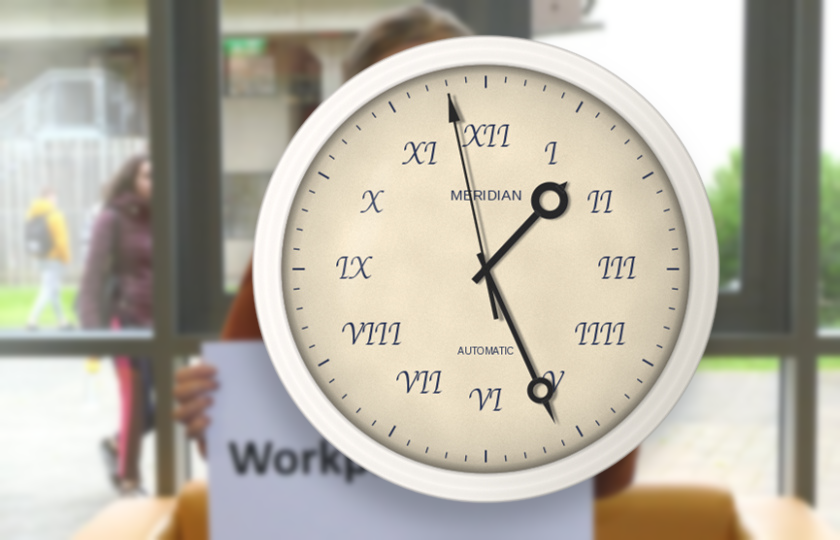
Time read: 1:25:58
